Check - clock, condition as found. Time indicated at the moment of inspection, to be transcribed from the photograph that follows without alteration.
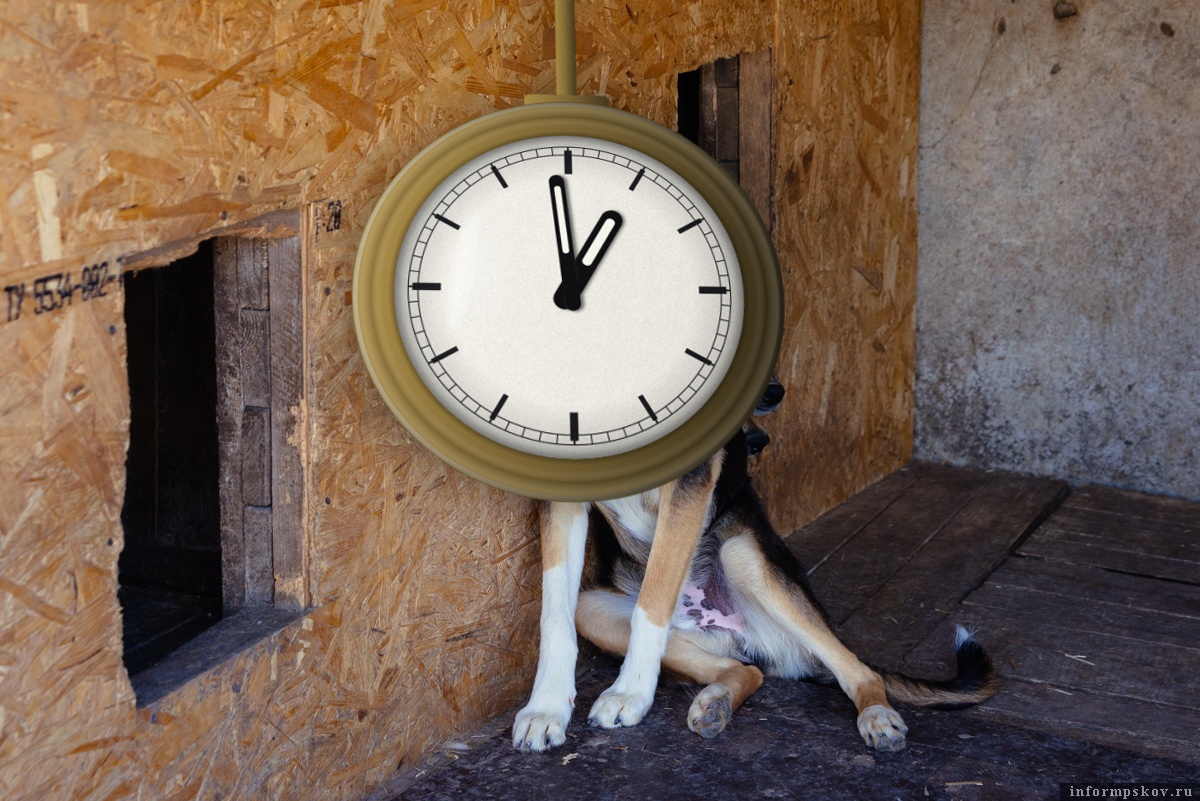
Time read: 12:59
